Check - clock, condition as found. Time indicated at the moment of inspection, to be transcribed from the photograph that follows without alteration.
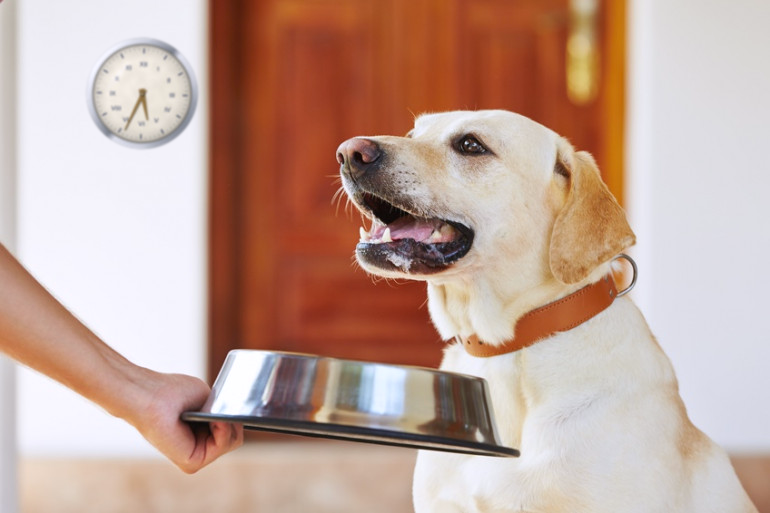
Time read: 5:34
